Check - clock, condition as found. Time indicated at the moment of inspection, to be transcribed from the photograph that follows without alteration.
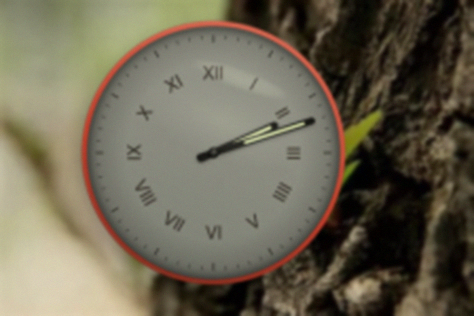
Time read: 2:12
